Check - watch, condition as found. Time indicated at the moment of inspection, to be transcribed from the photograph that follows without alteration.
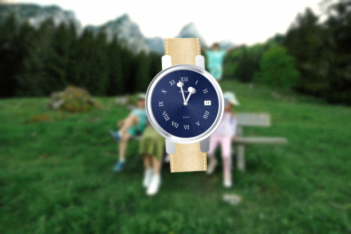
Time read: 12:58
